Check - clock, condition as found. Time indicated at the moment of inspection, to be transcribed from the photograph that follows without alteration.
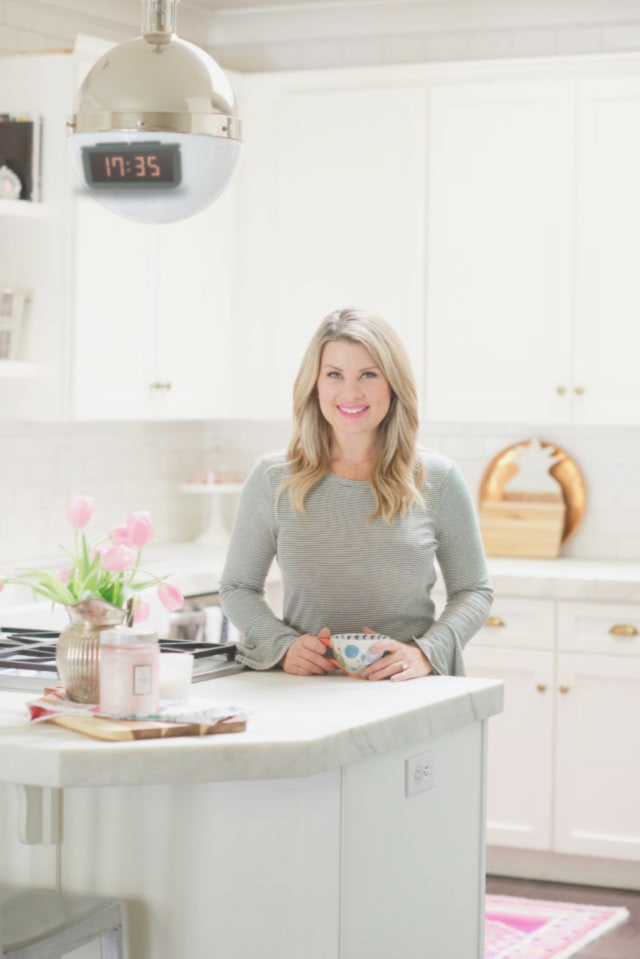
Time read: 17:35
